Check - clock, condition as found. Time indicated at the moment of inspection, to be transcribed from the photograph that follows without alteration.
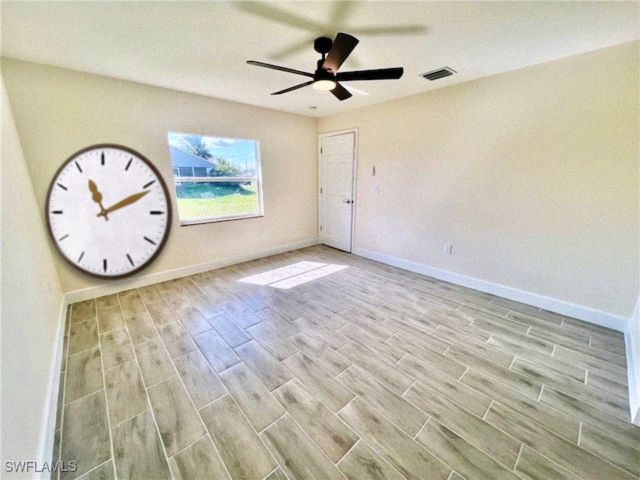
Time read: 11:11
